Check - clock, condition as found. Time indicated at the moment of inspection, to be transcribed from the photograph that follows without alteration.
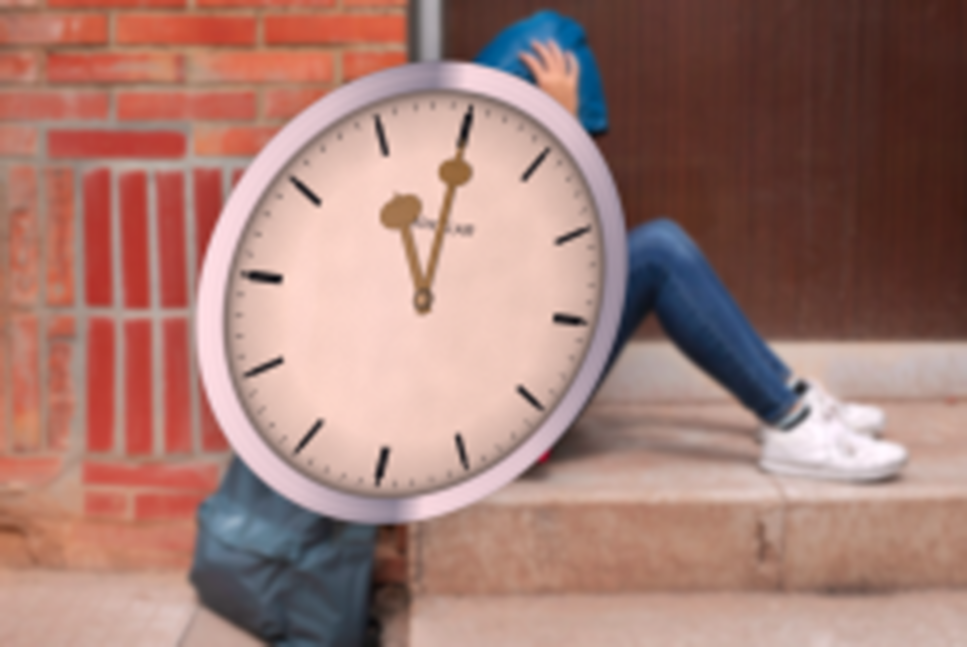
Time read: 11:00
